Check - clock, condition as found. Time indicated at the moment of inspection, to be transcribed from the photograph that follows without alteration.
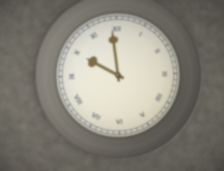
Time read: 9:59
